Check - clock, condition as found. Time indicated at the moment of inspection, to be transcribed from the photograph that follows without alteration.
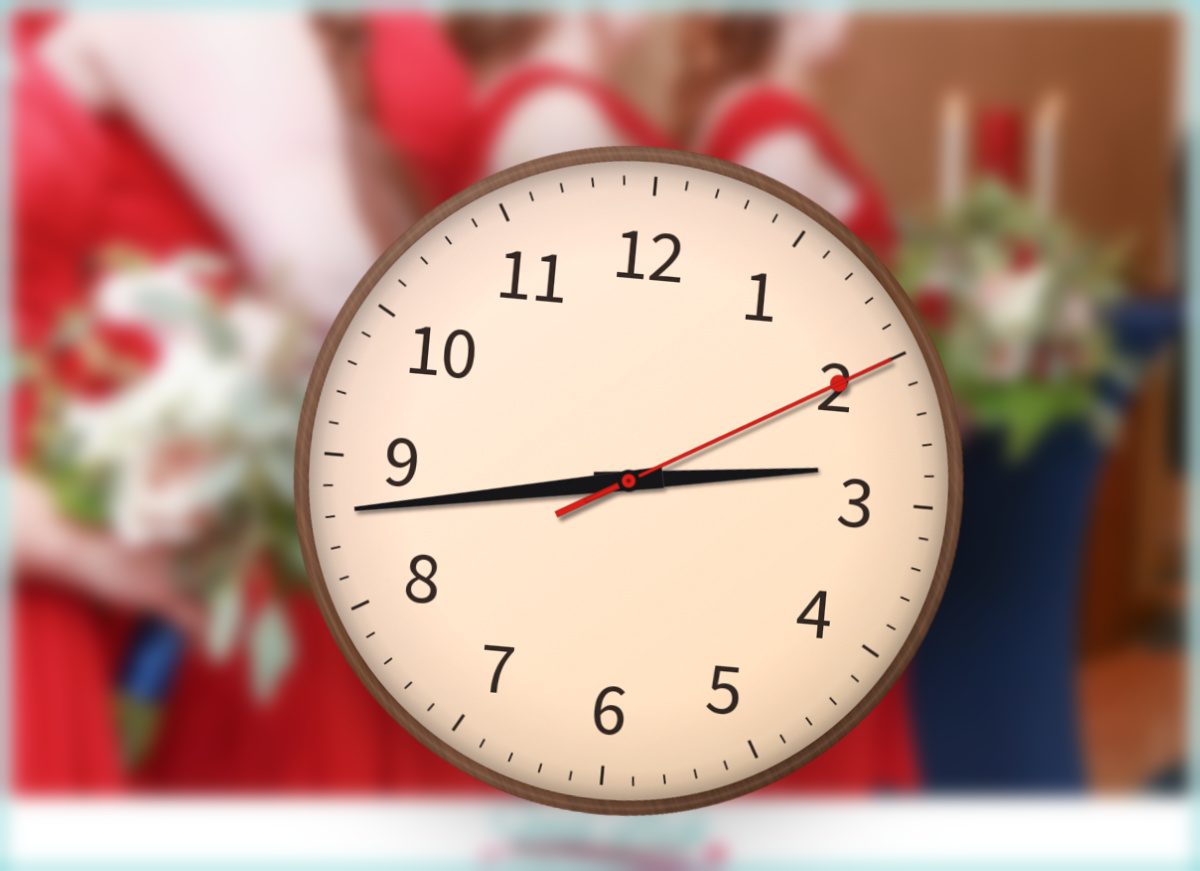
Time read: 2:43:10
